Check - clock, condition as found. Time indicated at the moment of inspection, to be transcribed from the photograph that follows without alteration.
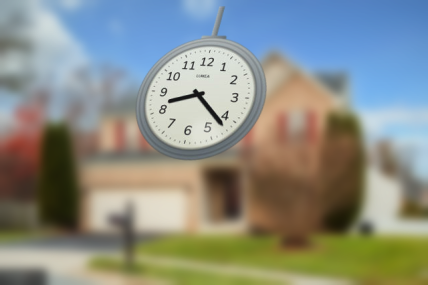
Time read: 8:22
